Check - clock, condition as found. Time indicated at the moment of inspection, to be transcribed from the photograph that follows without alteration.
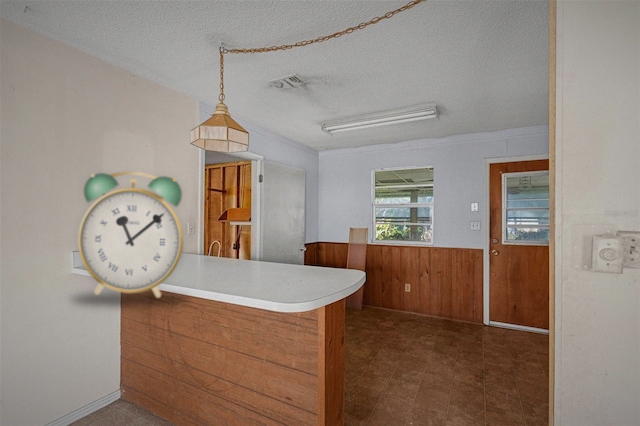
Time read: 11:08
